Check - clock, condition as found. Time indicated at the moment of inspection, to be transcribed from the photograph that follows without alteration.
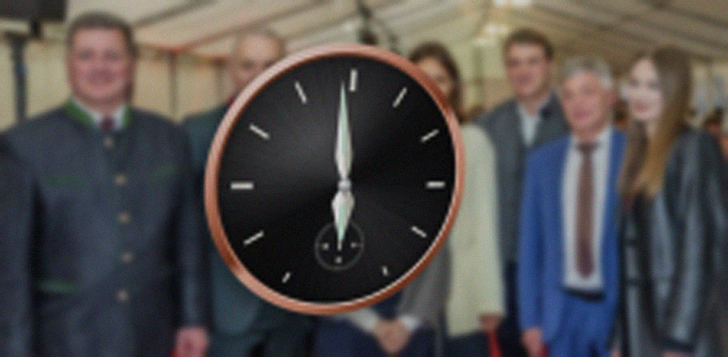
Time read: 5:59
